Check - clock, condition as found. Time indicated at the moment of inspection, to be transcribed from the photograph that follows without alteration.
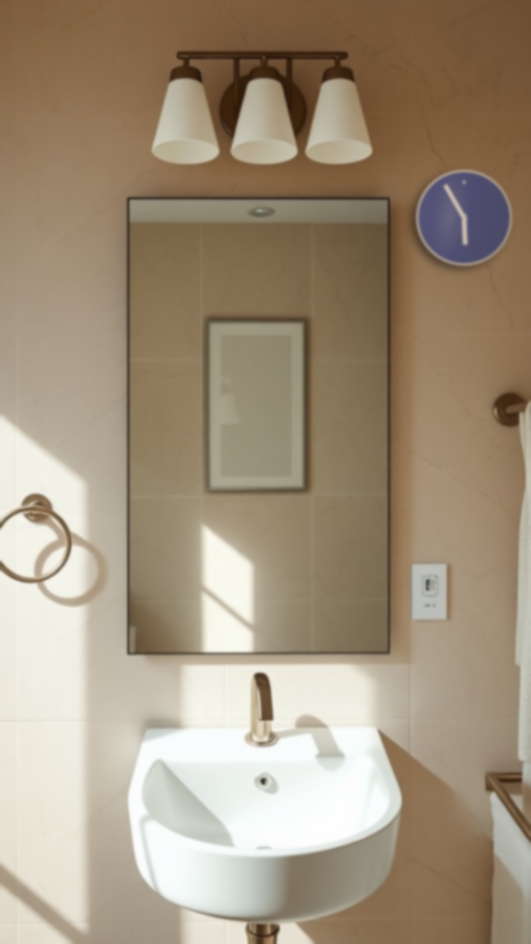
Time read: 5:55
